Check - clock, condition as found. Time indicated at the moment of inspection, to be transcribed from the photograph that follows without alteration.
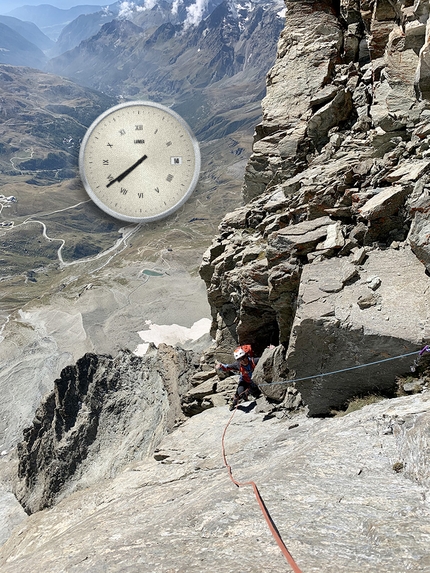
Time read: 7:39
